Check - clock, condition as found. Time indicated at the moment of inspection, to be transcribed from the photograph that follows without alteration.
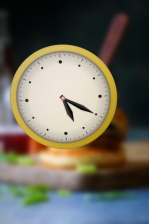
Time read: 5:20
